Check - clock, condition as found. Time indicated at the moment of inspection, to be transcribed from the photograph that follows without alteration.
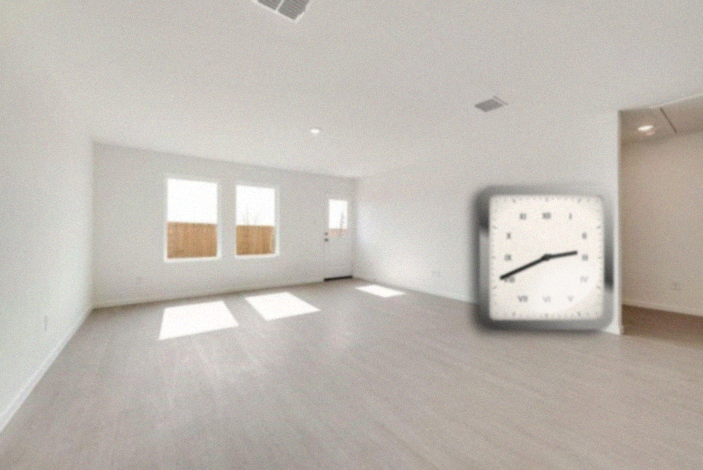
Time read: 2:41
